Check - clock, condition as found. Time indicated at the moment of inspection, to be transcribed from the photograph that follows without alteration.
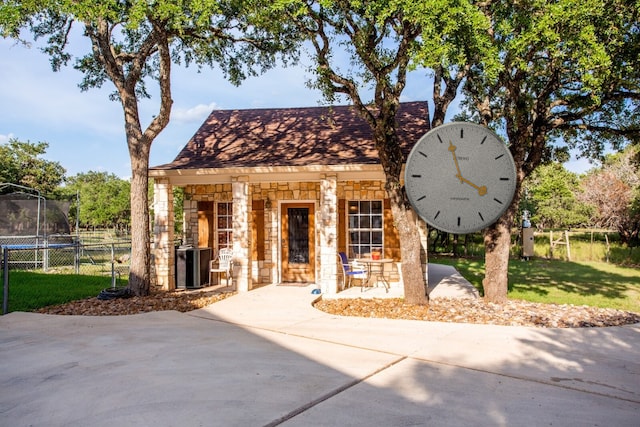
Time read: 3:57
